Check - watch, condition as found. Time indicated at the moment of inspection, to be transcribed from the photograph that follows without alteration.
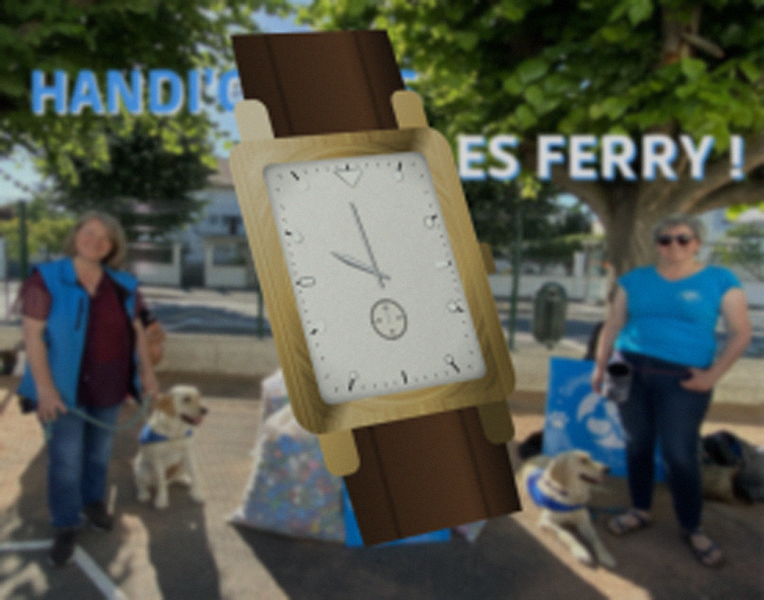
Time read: 9:59
